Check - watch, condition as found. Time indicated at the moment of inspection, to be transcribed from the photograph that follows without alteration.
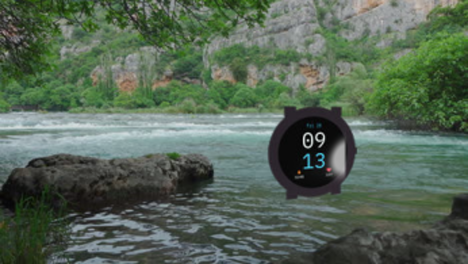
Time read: 9:13
